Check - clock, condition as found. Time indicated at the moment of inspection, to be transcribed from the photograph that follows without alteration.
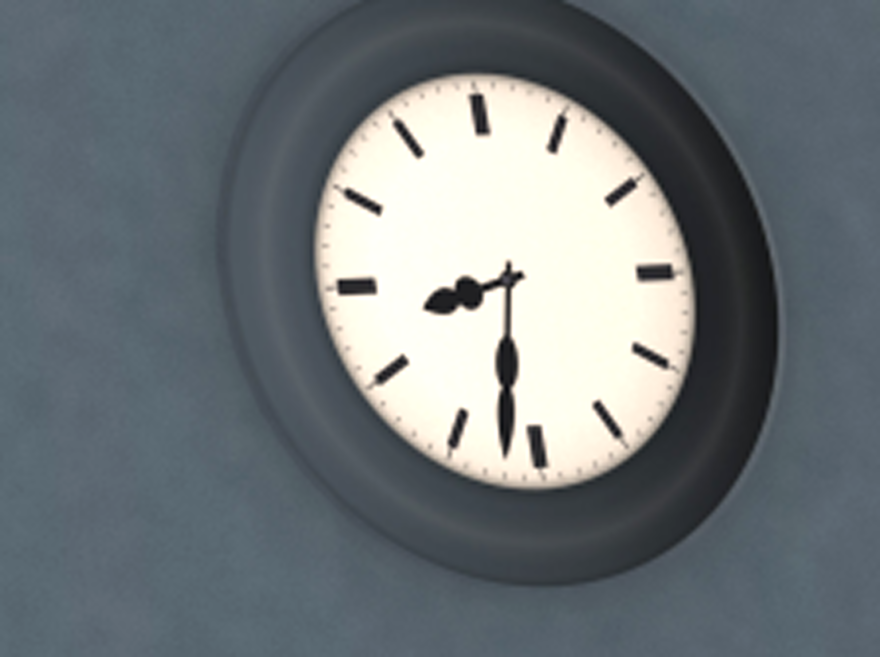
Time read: 8:32
